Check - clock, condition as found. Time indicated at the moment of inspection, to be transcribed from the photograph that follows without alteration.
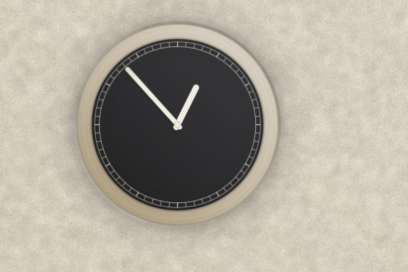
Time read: 12:53
